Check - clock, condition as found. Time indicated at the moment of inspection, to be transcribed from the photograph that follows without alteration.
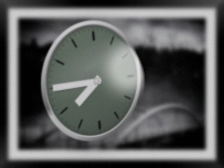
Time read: 7:45
